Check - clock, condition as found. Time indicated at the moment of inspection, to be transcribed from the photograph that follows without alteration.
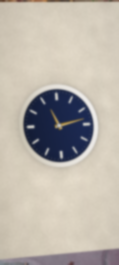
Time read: 11:13
